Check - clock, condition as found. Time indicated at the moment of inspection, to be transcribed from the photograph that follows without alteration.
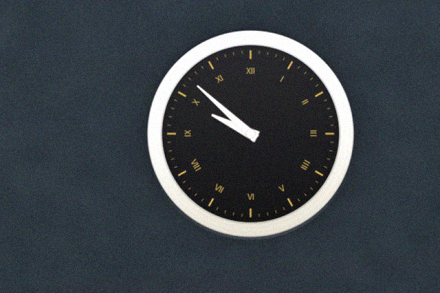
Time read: 9:52
